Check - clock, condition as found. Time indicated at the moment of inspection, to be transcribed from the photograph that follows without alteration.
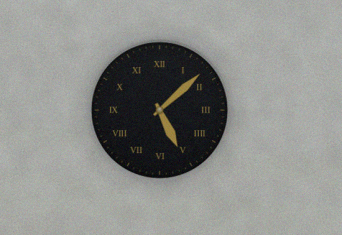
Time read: 5:08
